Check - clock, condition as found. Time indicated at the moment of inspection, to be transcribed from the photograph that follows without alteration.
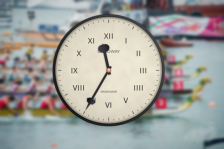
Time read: 11:35
